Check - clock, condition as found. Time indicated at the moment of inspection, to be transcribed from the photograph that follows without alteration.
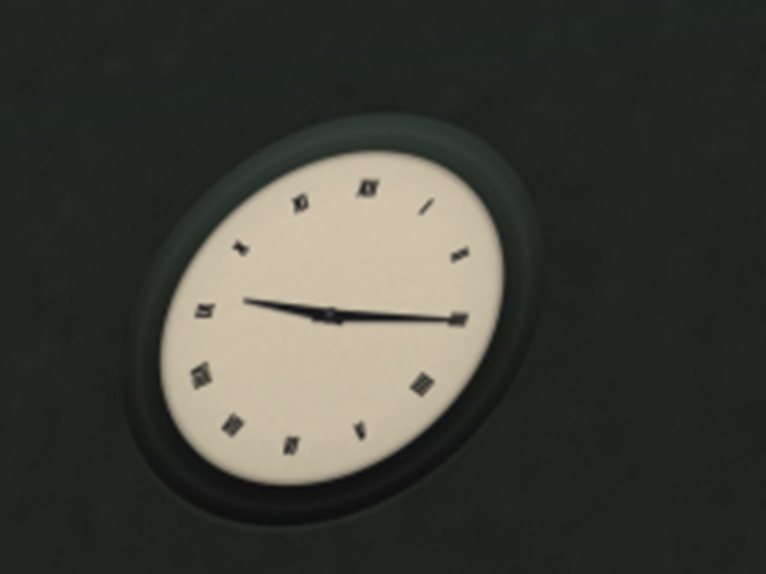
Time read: 9:15
